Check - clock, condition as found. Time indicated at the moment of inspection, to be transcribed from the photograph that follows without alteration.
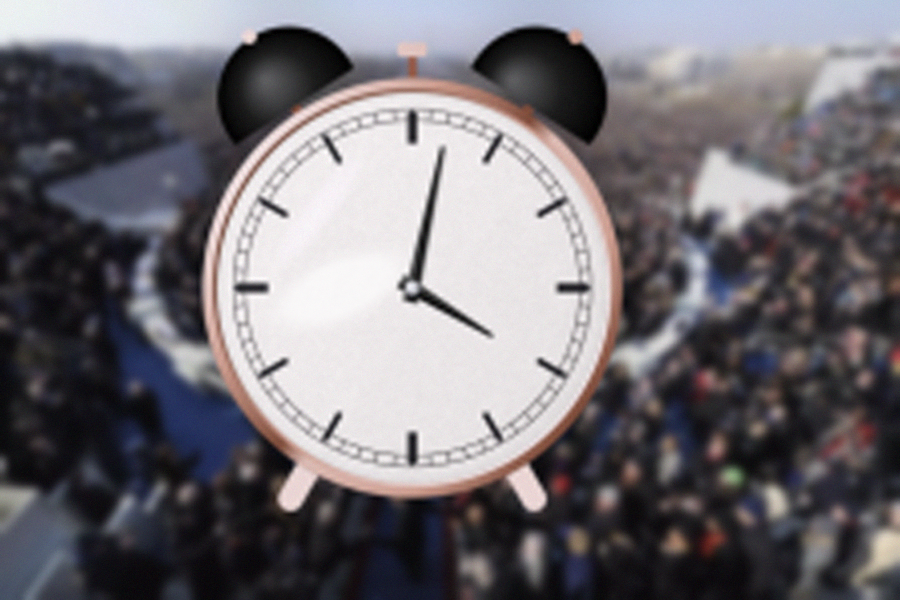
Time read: 4:02
